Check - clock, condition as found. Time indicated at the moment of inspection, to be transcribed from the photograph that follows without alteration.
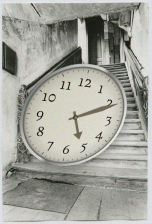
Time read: 5:11
